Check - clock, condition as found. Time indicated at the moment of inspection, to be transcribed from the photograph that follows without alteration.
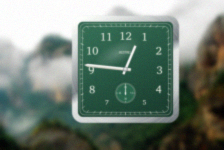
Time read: 12:46
